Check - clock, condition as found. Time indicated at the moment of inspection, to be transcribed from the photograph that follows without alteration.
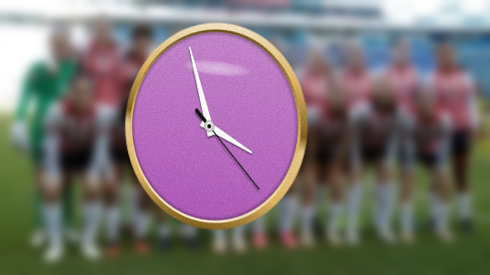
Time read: 3:57:23
